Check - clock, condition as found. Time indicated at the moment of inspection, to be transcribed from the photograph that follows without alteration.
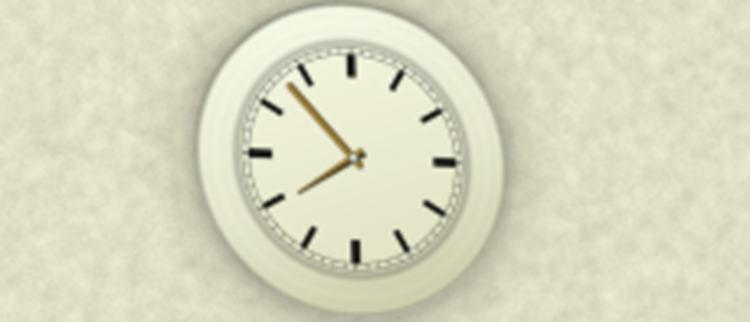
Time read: 7:53
